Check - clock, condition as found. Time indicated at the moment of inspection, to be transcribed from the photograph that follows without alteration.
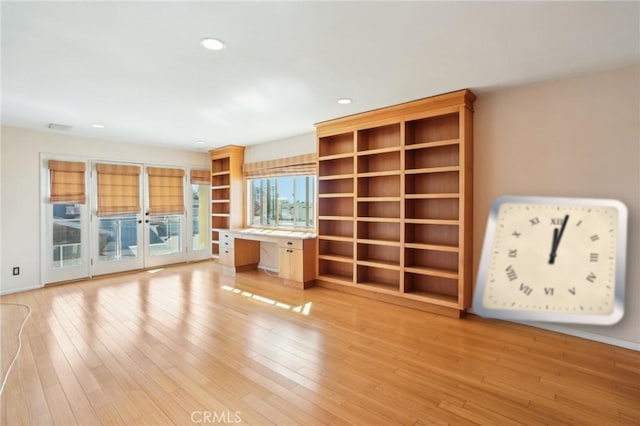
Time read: 12:02
